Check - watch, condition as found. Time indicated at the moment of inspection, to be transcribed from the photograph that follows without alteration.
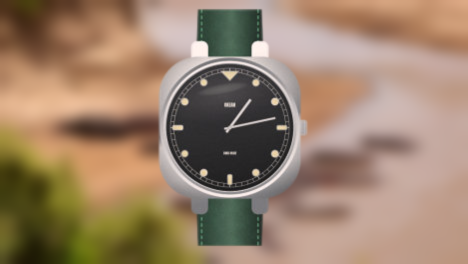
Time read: 1:13
